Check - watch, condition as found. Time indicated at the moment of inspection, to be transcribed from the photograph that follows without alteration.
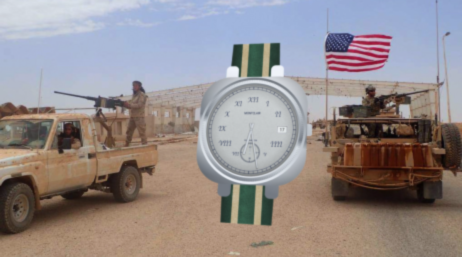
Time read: 6:28
